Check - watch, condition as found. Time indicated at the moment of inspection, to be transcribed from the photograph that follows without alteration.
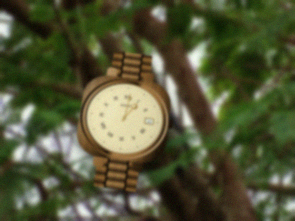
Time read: 1:01
